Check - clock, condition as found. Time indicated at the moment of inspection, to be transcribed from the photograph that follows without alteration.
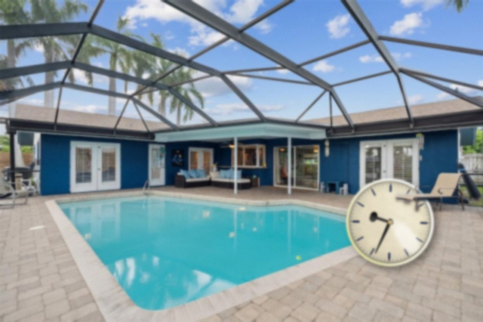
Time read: 9:34
